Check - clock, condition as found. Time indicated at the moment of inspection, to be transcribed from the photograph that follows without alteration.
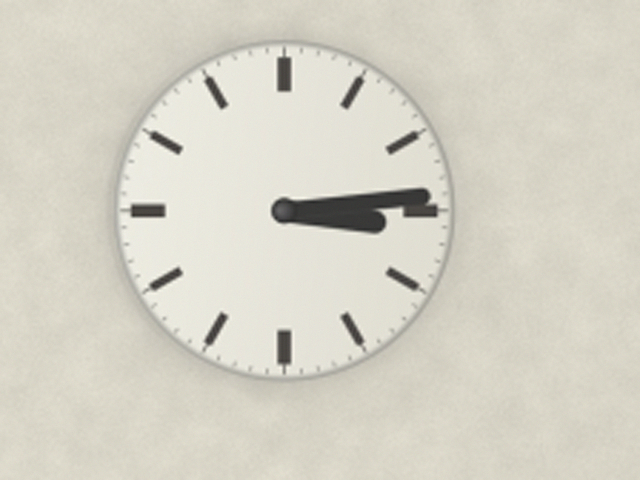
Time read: 3:14
